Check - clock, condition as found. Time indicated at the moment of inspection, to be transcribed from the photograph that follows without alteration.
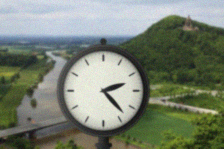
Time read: 2:23
